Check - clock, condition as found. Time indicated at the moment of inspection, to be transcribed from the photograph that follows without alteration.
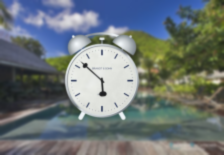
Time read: 5:52
